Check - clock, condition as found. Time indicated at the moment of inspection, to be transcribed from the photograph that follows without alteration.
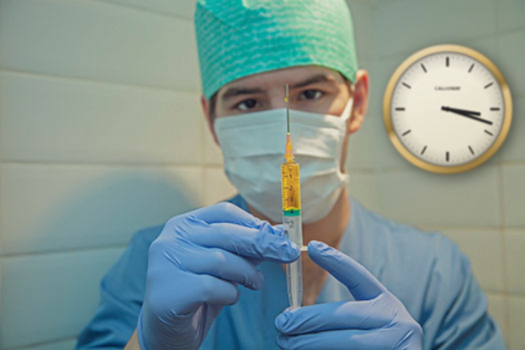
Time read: 3:18
